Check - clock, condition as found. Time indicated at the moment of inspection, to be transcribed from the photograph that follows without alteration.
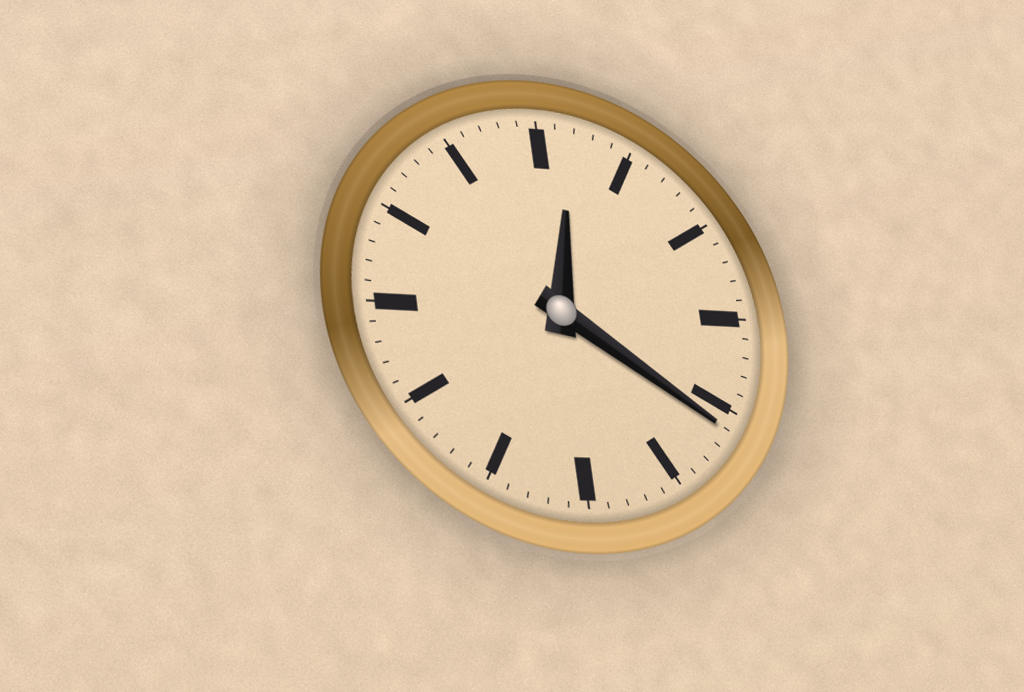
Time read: 12:21
